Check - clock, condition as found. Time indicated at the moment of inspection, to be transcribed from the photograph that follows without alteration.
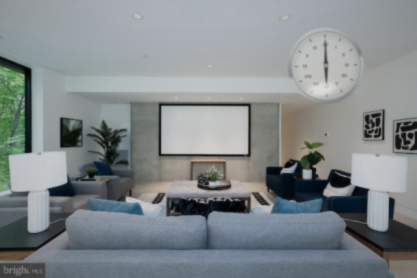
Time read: 6:00
